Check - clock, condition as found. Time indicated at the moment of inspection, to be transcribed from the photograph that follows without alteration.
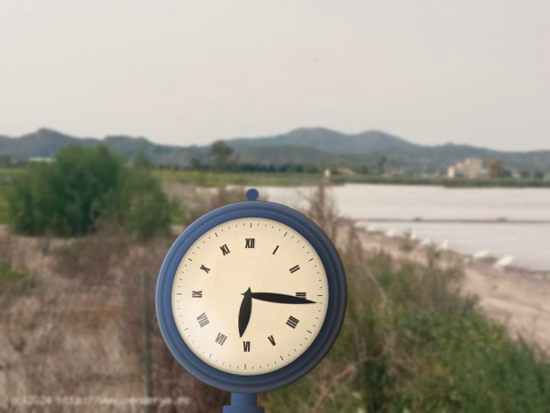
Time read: 6:16
